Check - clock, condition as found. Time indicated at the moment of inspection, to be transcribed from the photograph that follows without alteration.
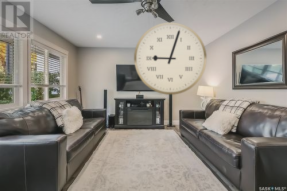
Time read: 9:03
